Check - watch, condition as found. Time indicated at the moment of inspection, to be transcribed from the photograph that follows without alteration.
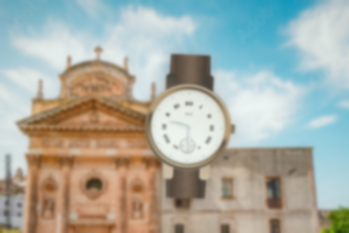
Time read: 9:29
